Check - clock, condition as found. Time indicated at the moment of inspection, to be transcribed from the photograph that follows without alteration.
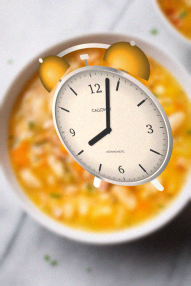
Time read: 8:03
